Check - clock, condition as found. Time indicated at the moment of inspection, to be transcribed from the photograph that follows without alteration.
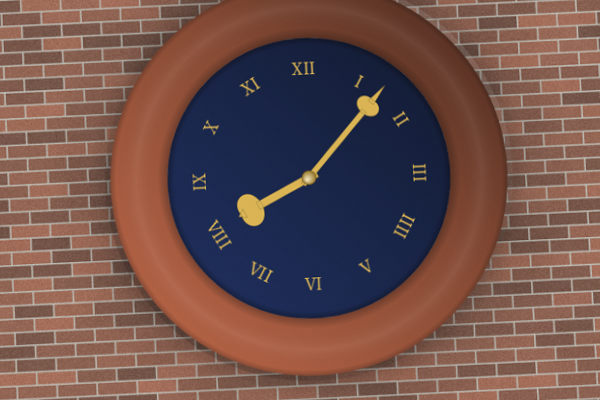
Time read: 8:07
